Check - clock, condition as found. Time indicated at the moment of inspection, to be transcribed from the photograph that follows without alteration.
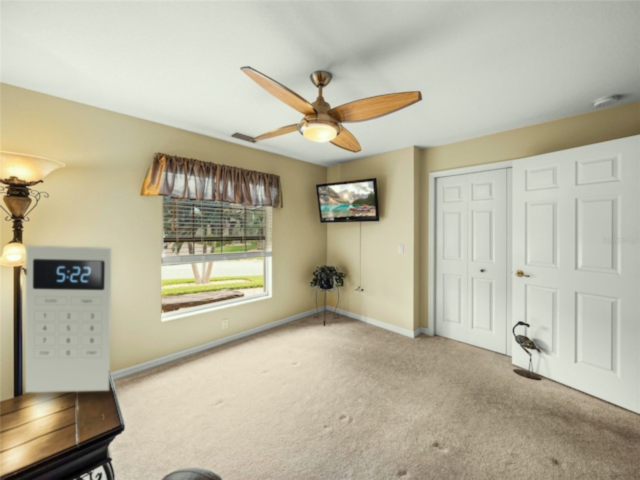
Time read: 5:22
